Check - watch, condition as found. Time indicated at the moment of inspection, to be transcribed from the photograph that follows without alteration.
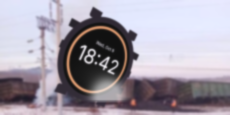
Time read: 18:42
